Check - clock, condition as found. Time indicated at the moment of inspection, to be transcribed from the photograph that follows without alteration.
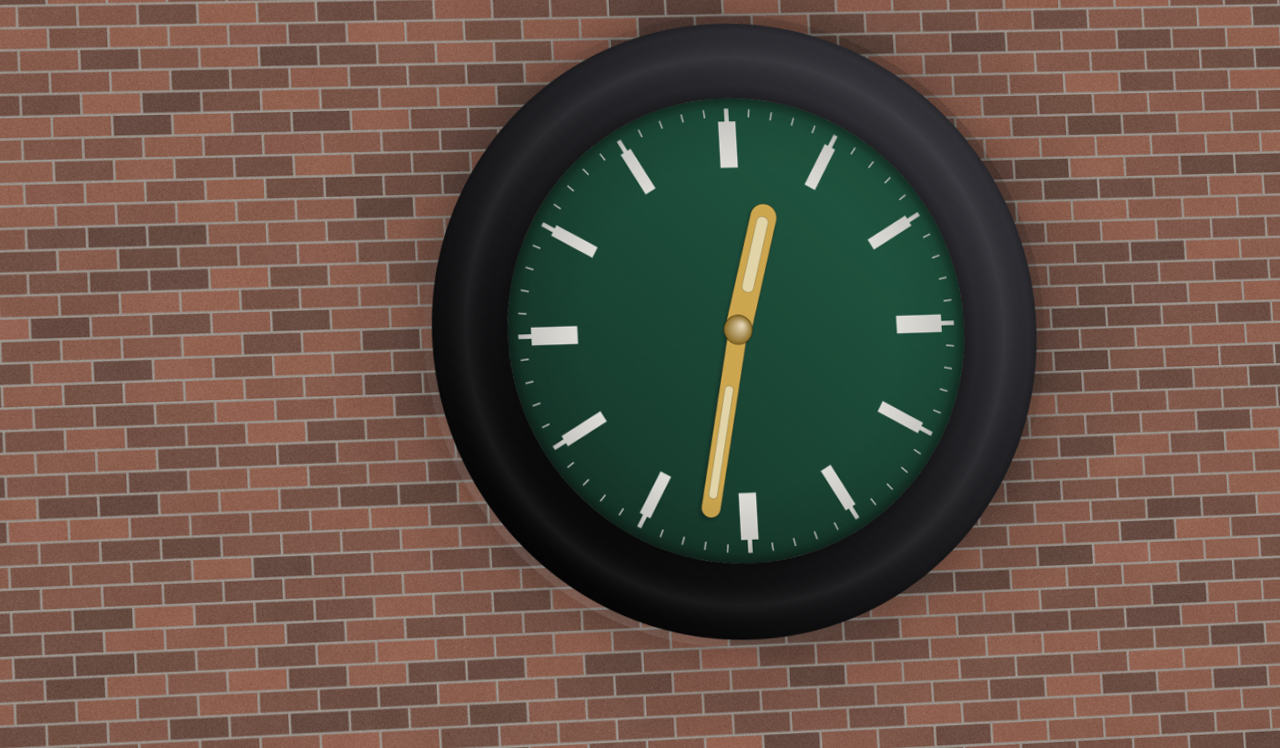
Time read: 12:32
